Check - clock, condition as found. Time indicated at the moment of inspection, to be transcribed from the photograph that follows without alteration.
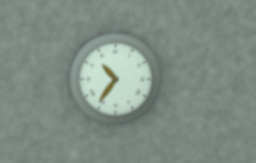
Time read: 10:36
